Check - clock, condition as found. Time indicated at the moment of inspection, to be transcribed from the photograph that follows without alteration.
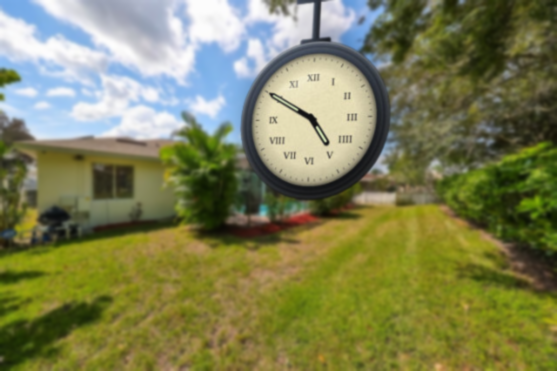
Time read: 4:50
